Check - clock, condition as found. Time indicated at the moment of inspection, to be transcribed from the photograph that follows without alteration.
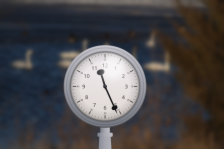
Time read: 11:26
